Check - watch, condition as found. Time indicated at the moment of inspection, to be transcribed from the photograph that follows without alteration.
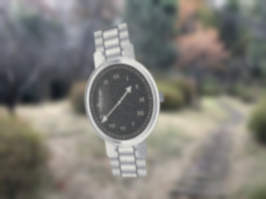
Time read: 1:39
